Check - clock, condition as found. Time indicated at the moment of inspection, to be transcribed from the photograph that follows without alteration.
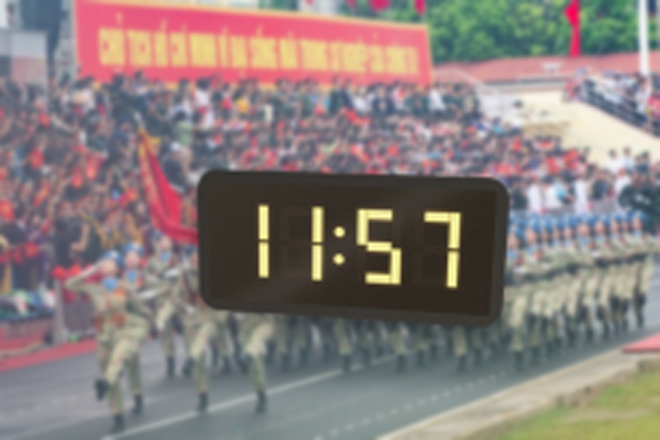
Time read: 11:57
